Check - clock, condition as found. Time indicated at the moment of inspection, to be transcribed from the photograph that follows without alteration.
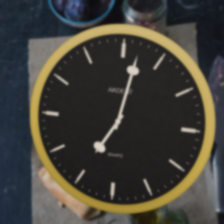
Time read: 7:02
